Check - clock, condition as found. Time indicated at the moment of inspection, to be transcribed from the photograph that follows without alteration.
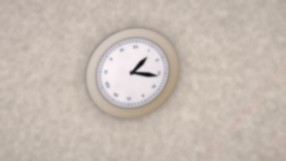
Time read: 1:16
